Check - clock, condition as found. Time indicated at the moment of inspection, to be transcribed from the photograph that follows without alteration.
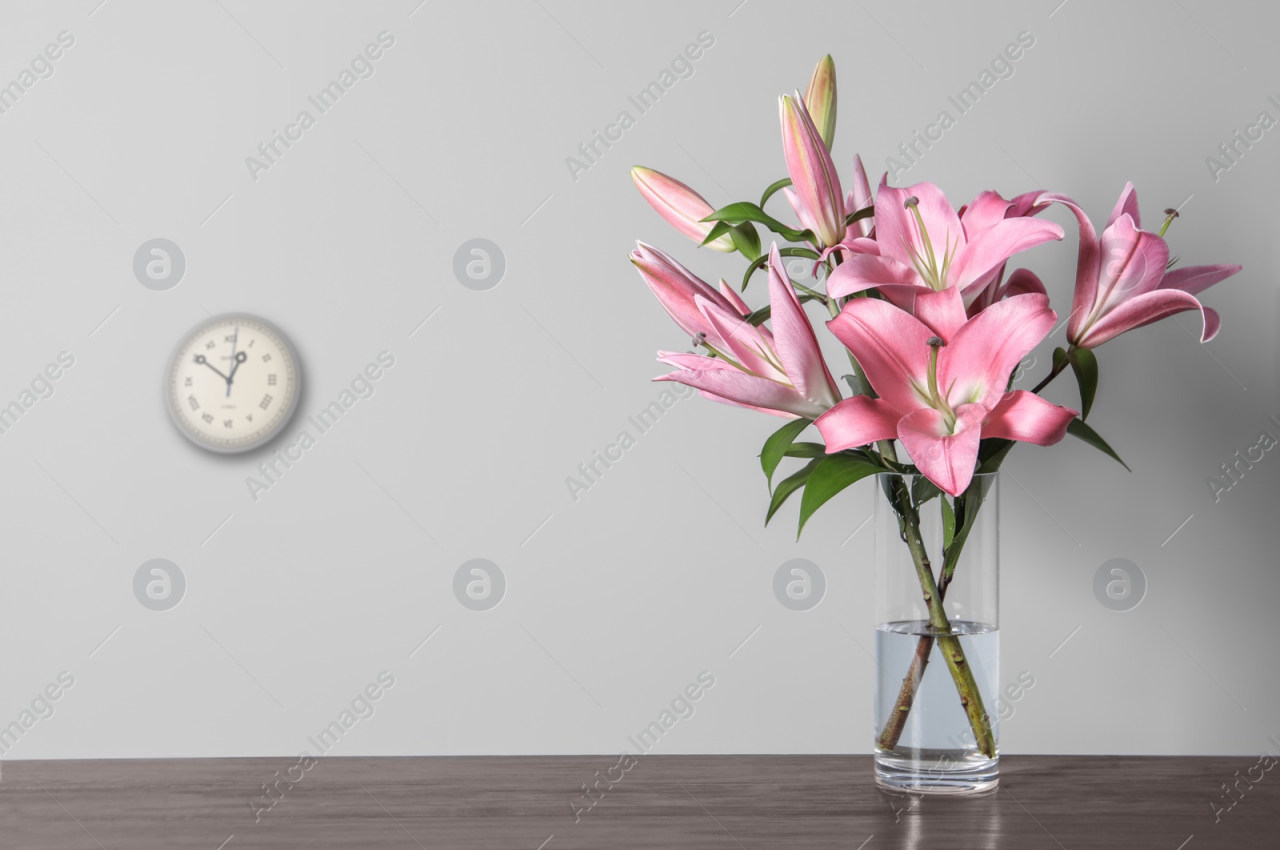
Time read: 12:51:01
